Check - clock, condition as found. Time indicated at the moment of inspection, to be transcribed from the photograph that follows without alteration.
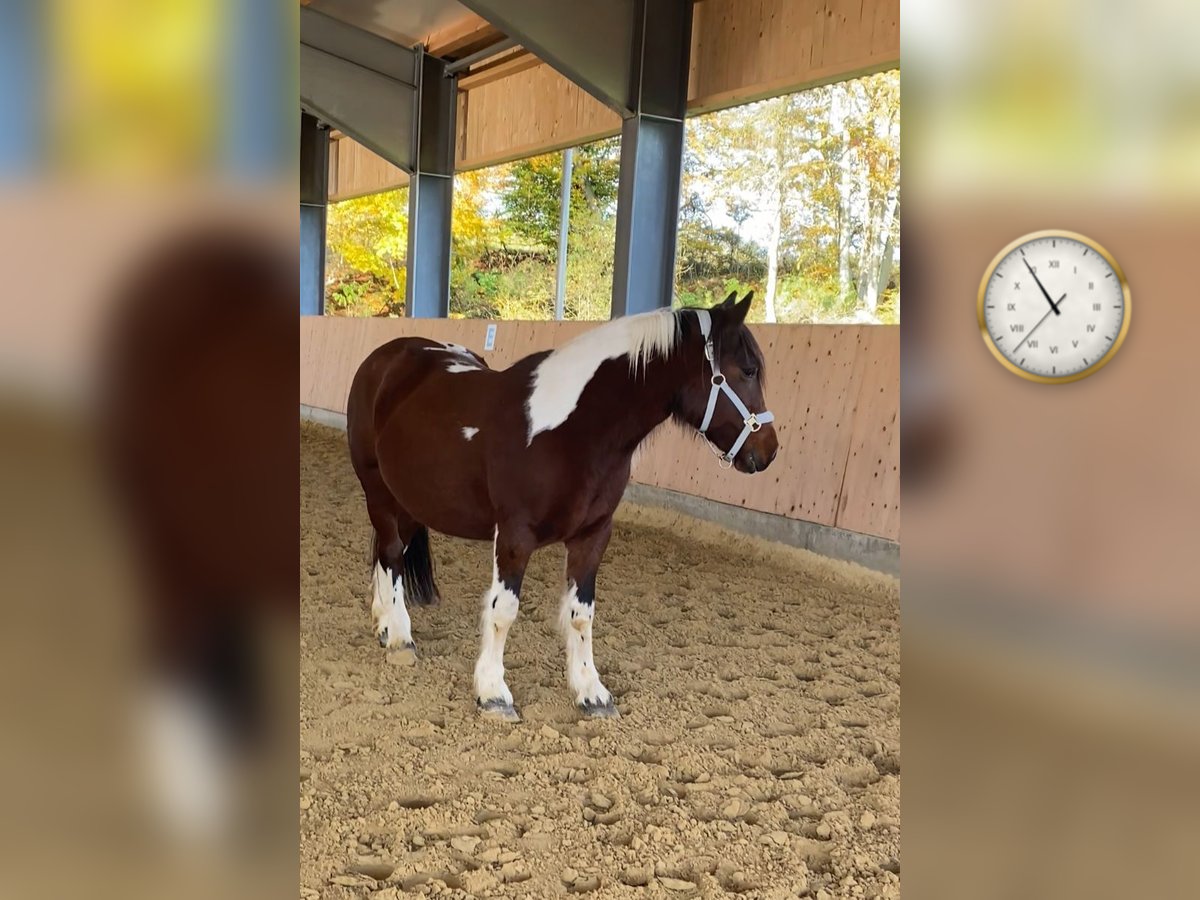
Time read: 10:54:37
